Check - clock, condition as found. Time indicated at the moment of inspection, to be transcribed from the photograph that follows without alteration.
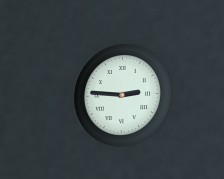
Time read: 2:46
